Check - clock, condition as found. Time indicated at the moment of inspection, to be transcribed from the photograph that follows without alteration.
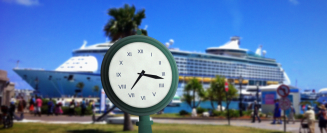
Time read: 7:17
